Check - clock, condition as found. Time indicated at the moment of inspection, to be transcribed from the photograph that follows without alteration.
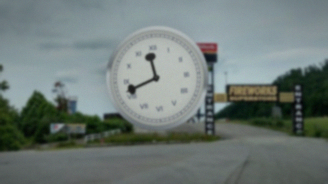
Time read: 11:42
